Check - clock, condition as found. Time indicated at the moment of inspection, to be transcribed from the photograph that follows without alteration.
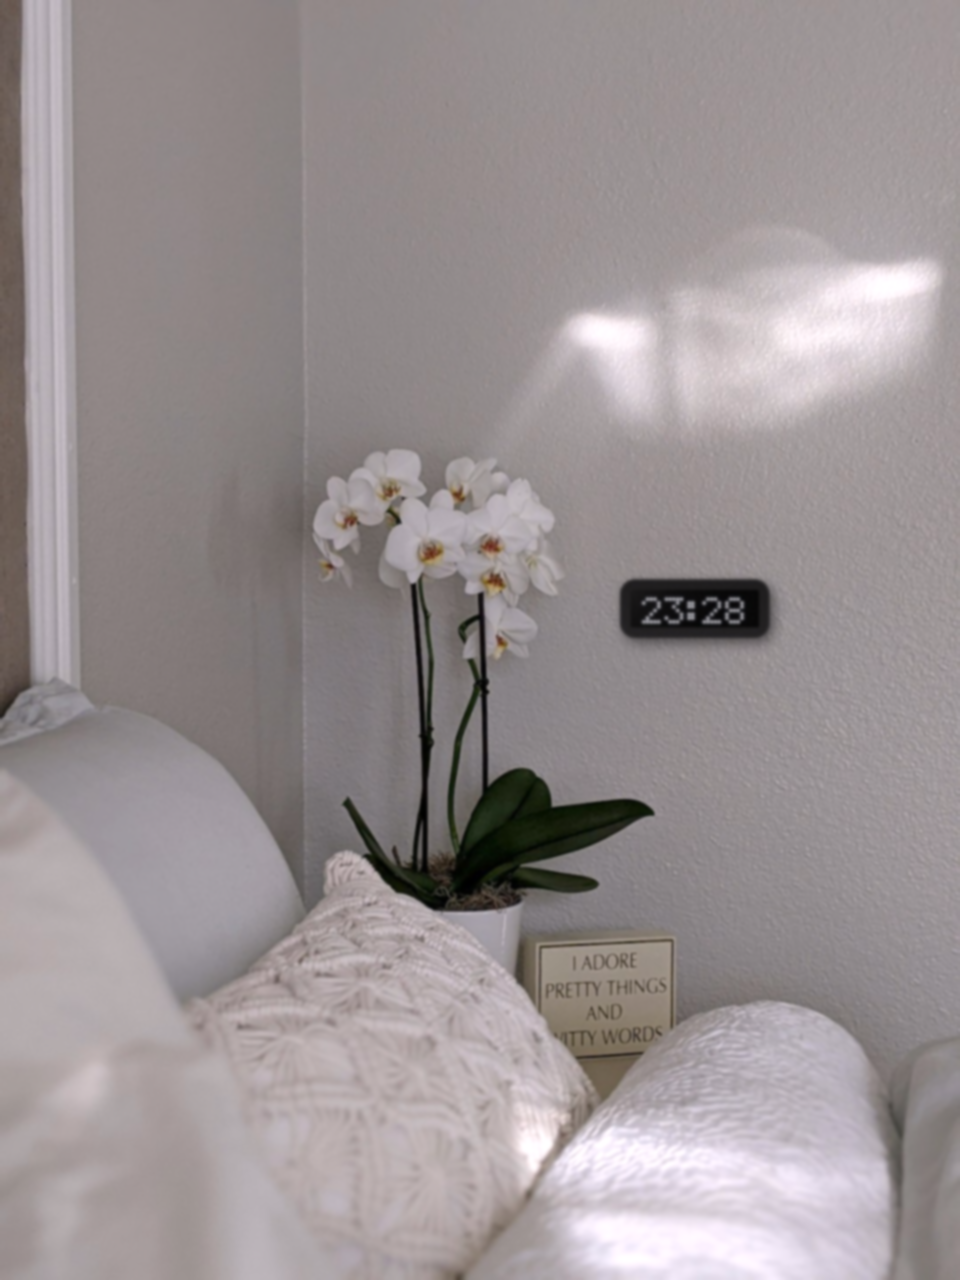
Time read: 23:28
